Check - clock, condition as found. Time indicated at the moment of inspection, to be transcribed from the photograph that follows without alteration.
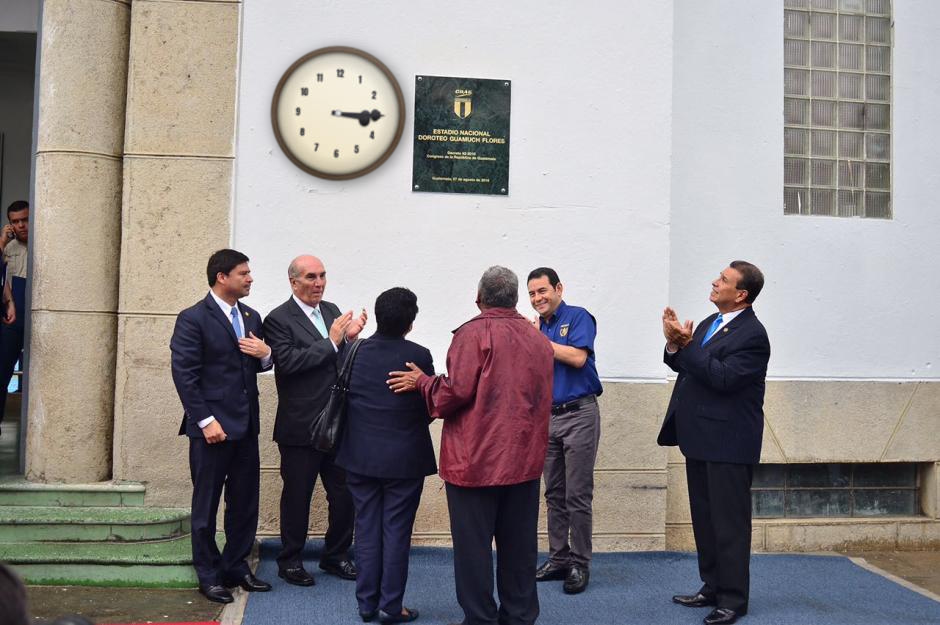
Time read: 3:15
